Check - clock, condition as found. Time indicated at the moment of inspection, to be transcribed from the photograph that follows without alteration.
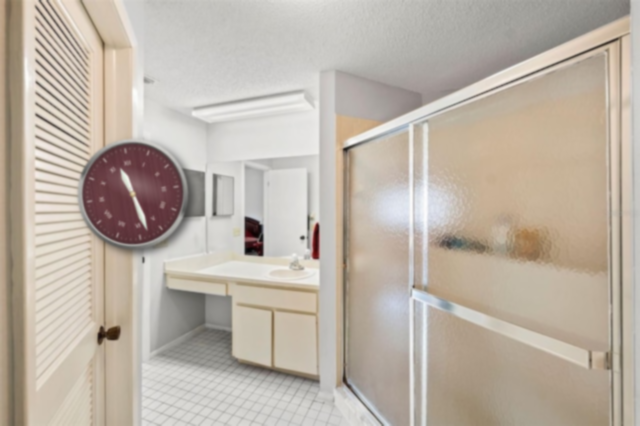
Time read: 11:28
